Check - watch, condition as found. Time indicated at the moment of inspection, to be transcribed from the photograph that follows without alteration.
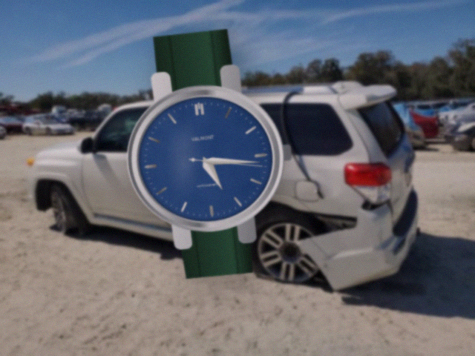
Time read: 5:16:17
